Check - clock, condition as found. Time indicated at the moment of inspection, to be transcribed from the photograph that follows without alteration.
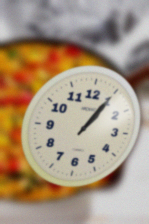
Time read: 1:05
